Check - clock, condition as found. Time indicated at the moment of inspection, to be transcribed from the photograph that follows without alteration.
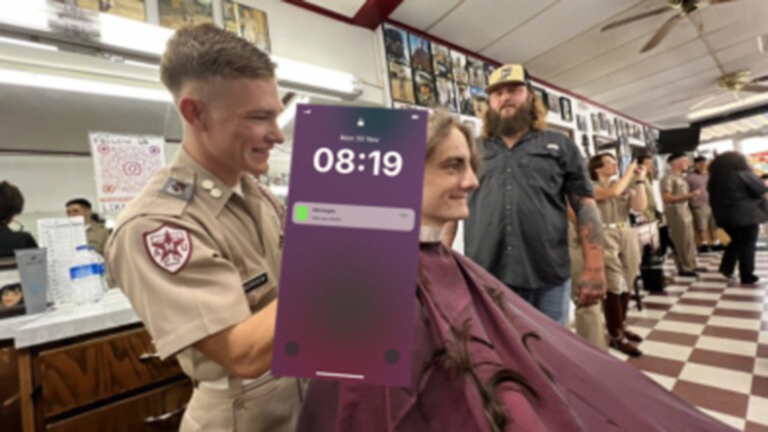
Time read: 8:19
